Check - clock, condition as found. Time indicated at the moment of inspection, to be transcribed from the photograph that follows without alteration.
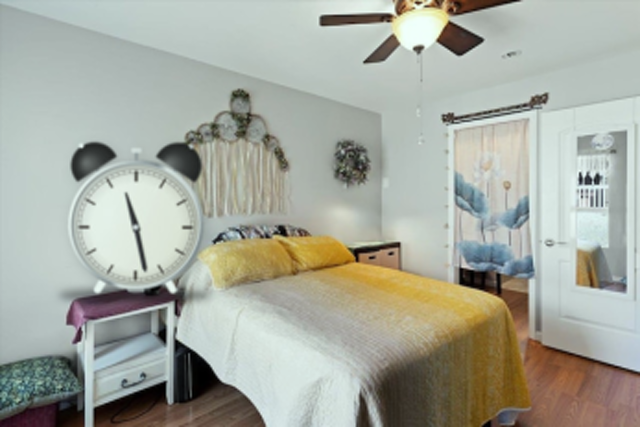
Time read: 11:28
